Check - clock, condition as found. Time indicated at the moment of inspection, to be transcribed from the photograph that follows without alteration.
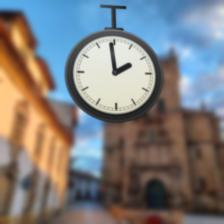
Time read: 1:59
